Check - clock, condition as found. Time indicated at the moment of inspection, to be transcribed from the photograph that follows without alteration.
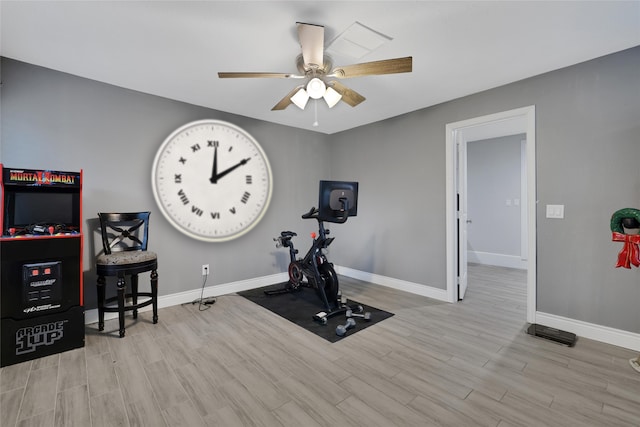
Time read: 12:10
